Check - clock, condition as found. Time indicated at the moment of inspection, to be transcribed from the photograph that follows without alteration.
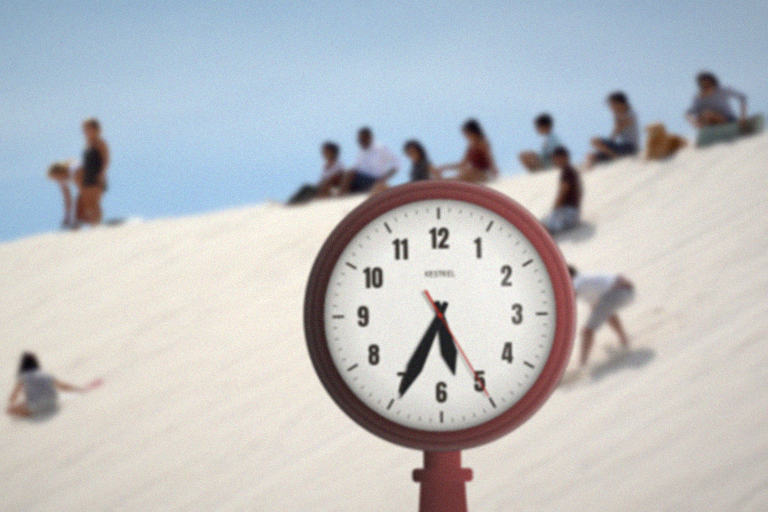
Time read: 5:34:25
